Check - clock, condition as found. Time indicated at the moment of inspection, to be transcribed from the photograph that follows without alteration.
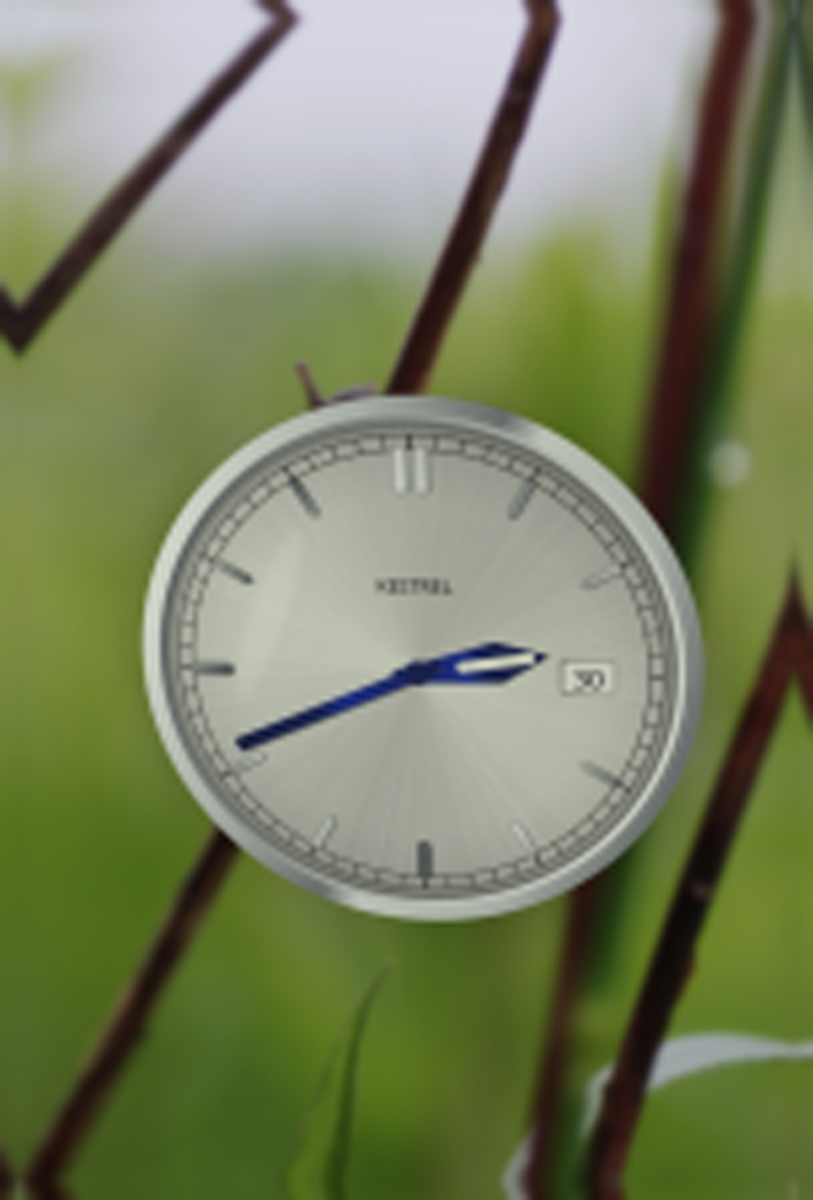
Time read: 2:41
